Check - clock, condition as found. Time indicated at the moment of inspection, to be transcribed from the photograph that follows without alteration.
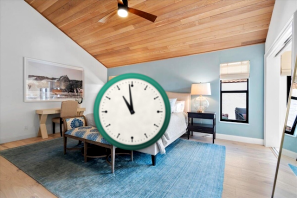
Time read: 10:59
